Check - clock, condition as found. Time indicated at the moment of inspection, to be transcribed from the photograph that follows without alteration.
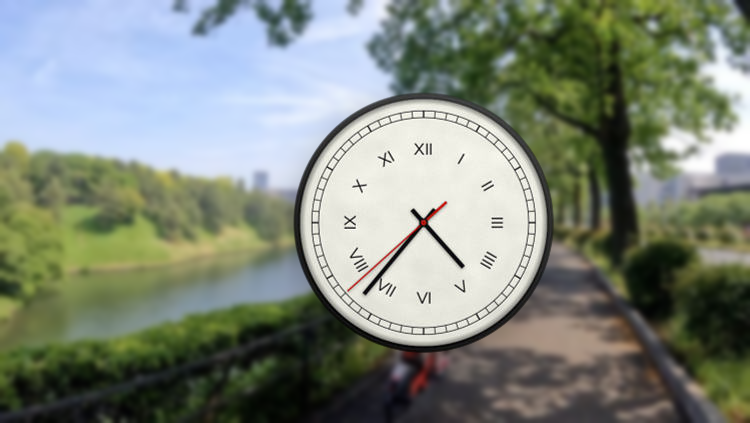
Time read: 4:36:38
